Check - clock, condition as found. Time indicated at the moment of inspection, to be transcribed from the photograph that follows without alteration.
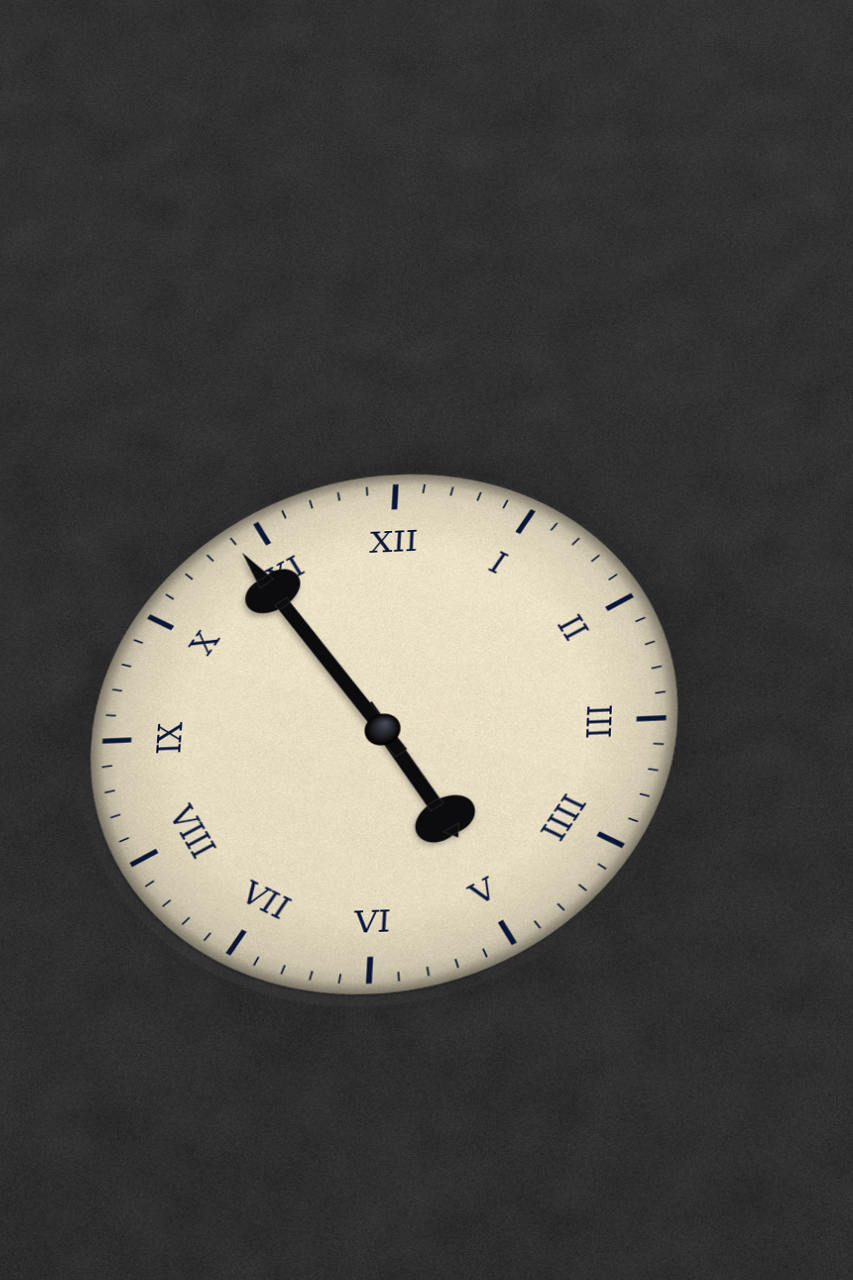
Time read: 4:54
